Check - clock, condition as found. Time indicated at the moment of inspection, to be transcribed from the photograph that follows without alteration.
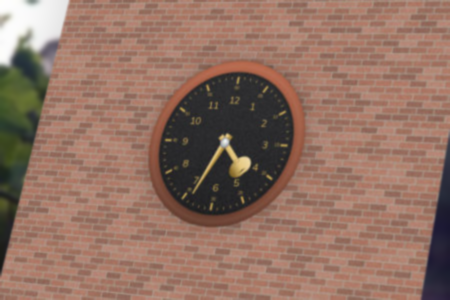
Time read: 4:34
